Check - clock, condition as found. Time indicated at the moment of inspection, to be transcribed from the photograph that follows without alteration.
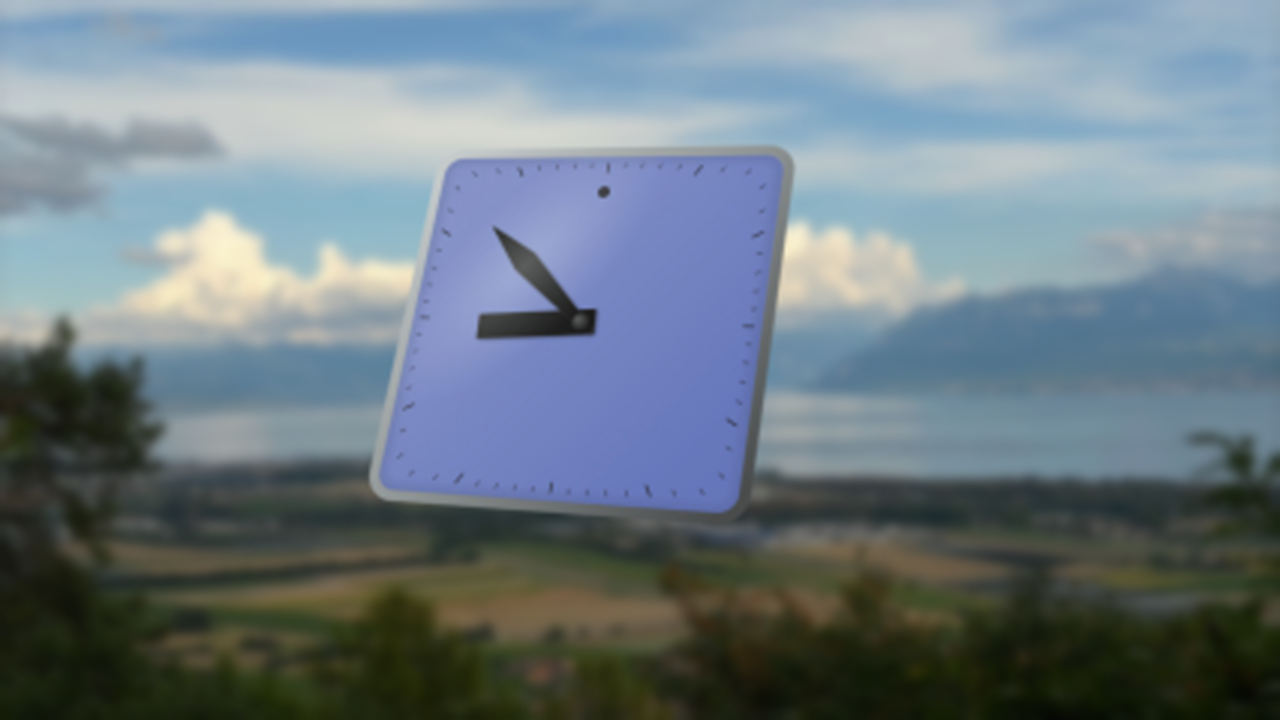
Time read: 8:52
